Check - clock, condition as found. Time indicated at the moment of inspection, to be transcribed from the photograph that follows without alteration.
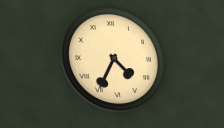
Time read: 4:35
